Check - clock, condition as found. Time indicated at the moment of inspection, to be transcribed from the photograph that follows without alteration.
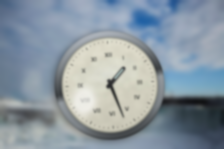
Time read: 1:27
